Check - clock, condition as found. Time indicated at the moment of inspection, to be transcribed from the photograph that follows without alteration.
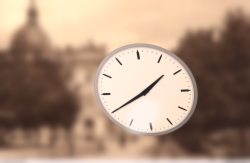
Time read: 1:40
